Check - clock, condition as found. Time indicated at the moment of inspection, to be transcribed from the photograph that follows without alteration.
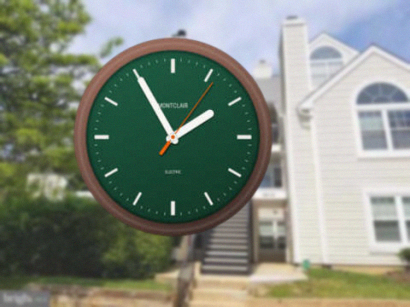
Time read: 1:55:06
